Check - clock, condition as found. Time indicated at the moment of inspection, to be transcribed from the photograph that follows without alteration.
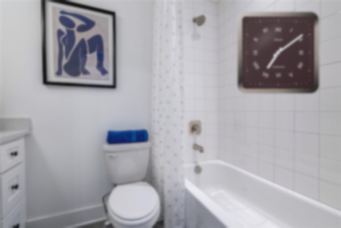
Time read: 7:09
